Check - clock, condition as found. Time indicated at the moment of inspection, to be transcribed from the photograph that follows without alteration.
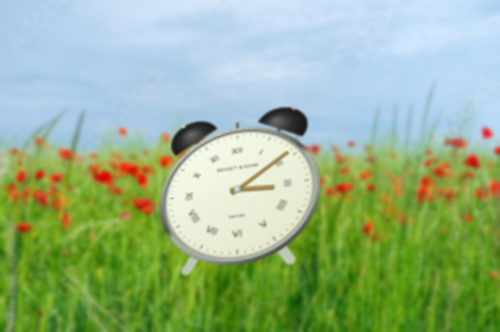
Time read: 3:09
